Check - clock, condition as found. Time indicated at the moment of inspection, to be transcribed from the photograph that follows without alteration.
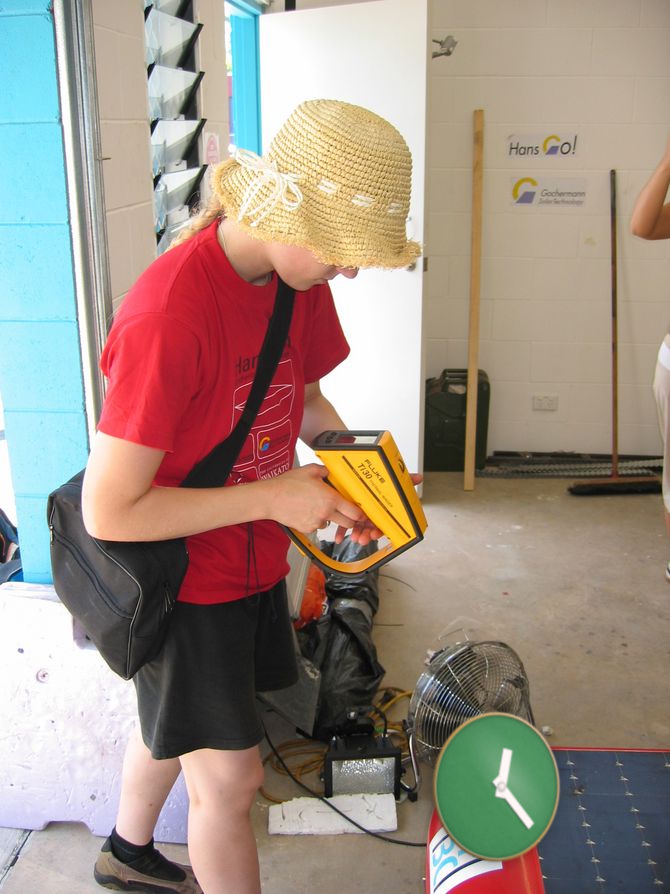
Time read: 12:23
